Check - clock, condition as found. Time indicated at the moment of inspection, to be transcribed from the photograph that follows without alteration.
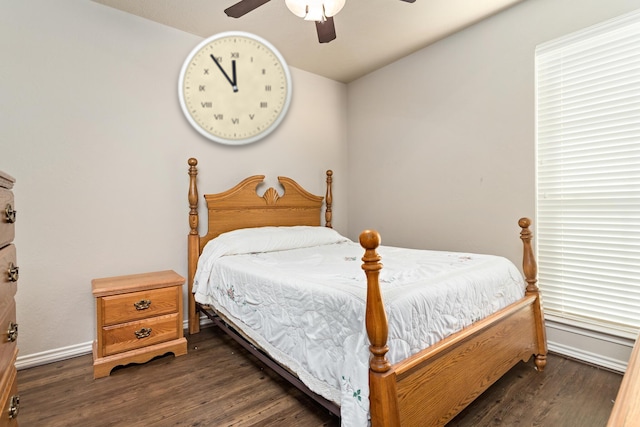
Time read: 11:54
